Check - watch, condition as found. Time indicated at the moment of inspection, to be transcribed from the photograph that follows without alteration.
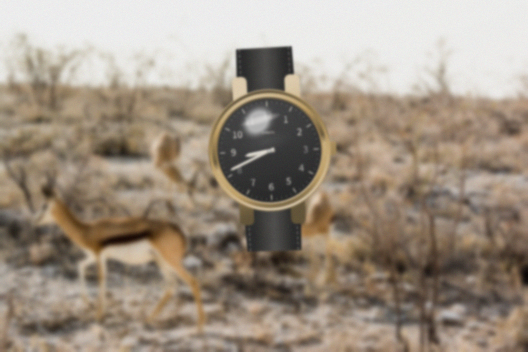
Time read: 8:41
